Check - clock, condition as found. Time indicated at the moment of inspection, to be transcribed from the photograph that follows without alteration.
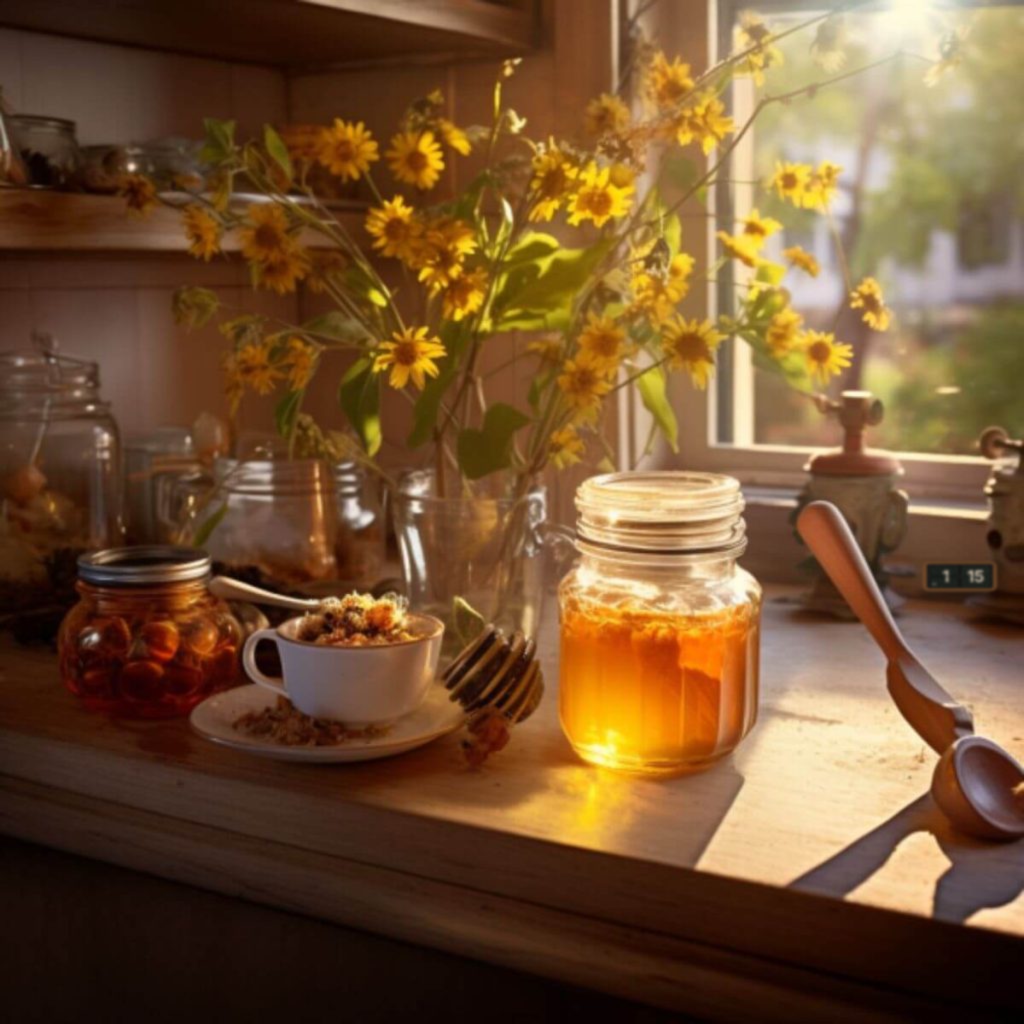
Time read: 1:15
